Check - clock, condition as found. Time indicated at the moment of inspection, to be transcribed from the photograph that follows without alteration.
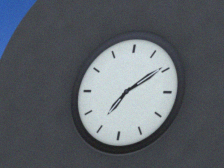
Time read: 7:09
